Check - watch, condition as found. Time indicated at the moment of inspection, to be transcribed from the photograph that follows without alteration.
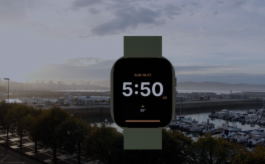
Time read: 5:50
